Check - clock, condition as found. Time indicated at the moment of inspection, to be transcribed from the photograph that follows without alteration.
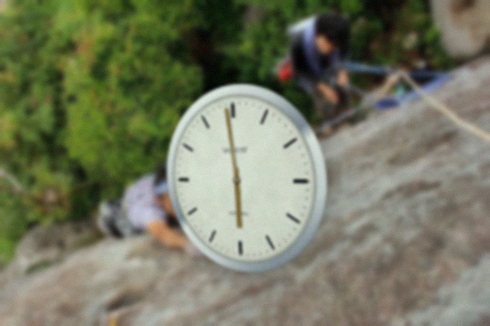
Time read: 5:59
